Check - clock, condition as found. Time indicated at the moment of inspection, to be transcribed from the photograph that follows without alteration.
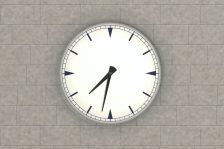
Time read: 7:32
